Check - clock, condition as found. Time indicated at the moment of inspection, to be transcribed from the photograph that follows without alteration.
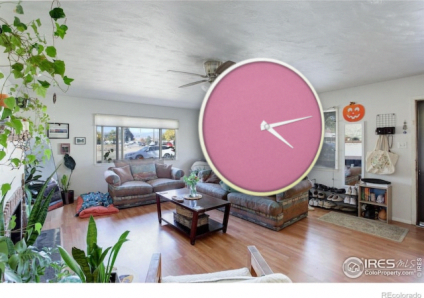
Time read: 4:13
